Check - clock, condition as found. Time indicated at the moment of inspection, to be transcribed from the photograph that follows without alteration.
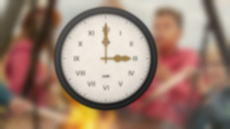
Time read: 3:00
